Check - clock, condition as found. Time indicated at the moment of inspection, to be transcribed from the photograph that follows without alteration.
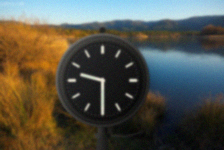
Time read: 9:30
